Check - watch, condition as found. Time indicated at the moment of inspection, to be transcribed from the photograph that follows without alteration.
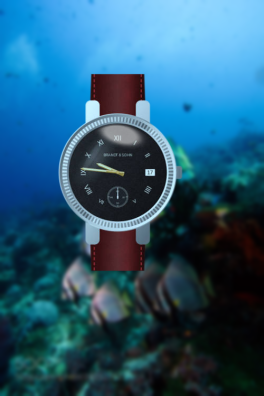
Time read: 9:46
